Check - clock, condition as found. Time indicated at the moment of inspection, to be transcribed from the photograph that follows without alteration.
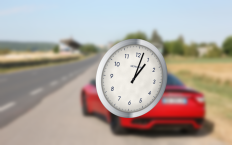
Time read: 1:02
